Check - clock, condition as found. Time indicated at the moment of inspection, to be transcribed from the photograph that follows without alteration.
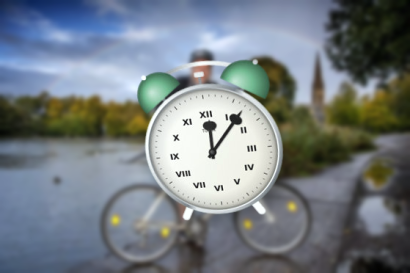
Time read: 12:07
